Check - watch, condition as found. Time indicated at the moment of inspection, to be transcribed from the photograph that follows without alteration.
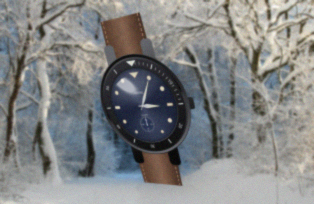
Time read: 3:05
